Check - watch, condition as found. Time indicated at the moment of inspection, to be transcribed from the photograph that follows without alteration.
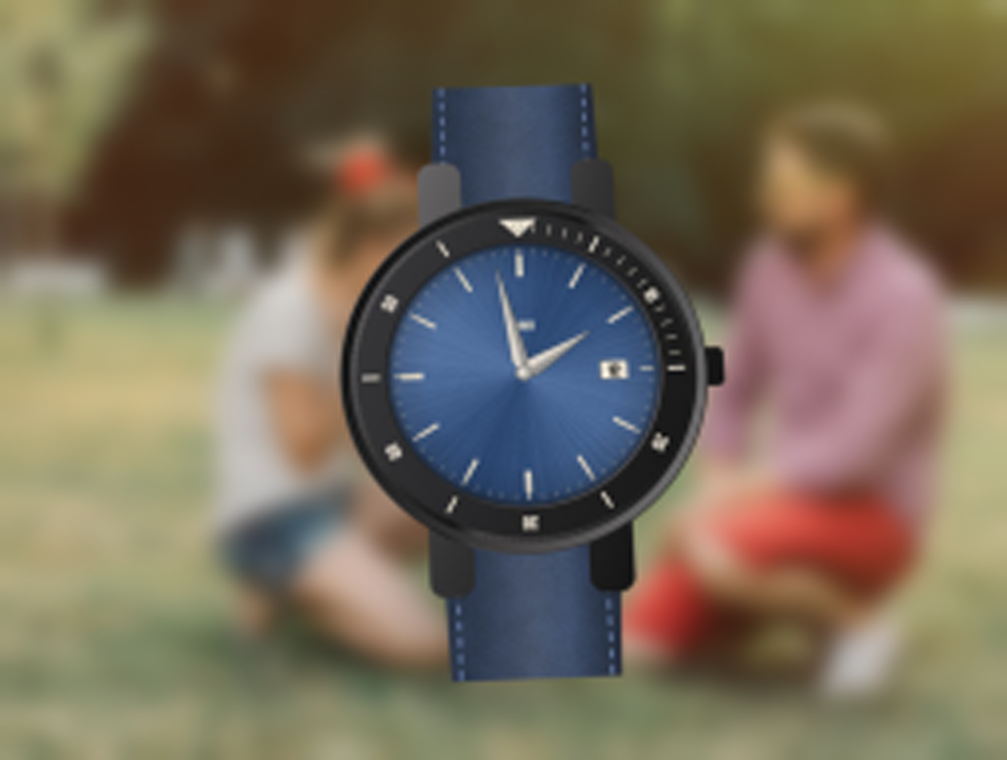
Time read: 1:58
